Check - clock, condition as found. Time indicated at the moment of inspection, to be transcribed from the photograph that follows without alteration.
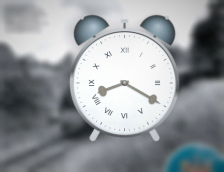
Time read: 8:20
